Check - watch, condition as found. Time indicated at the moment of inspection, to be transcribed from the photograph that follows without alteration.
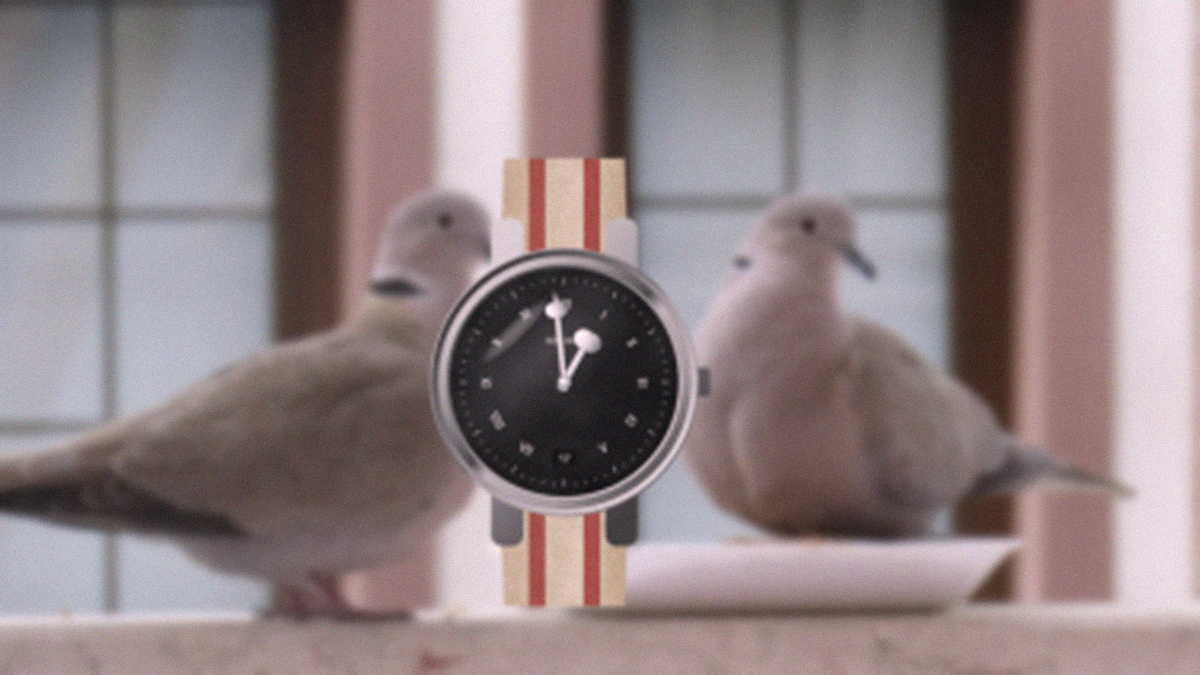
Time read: 12:59
